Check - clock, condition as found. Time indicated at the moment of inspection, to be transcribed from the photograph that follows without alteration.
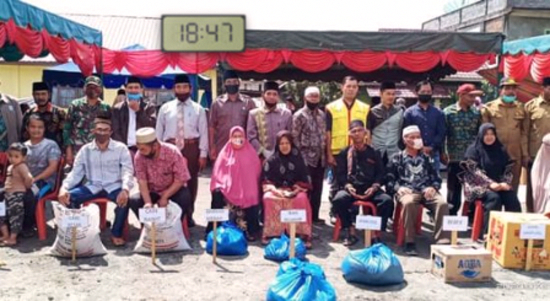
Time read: 18:47
